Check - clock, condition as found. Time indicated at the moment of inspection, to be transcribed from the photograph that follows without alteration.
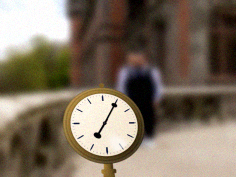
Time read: 7:05
